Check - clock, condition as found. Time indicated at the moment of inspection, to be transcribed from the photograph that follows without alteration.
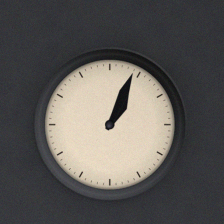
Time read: 1:04
